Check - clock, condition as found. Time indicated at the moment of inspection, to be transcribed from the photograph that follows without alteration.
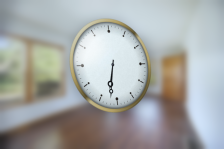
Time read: 6:32
